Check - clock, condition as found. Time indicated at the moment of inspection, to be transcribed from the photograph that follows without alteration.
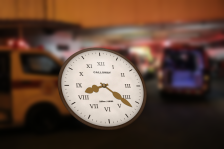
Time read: 8:22
